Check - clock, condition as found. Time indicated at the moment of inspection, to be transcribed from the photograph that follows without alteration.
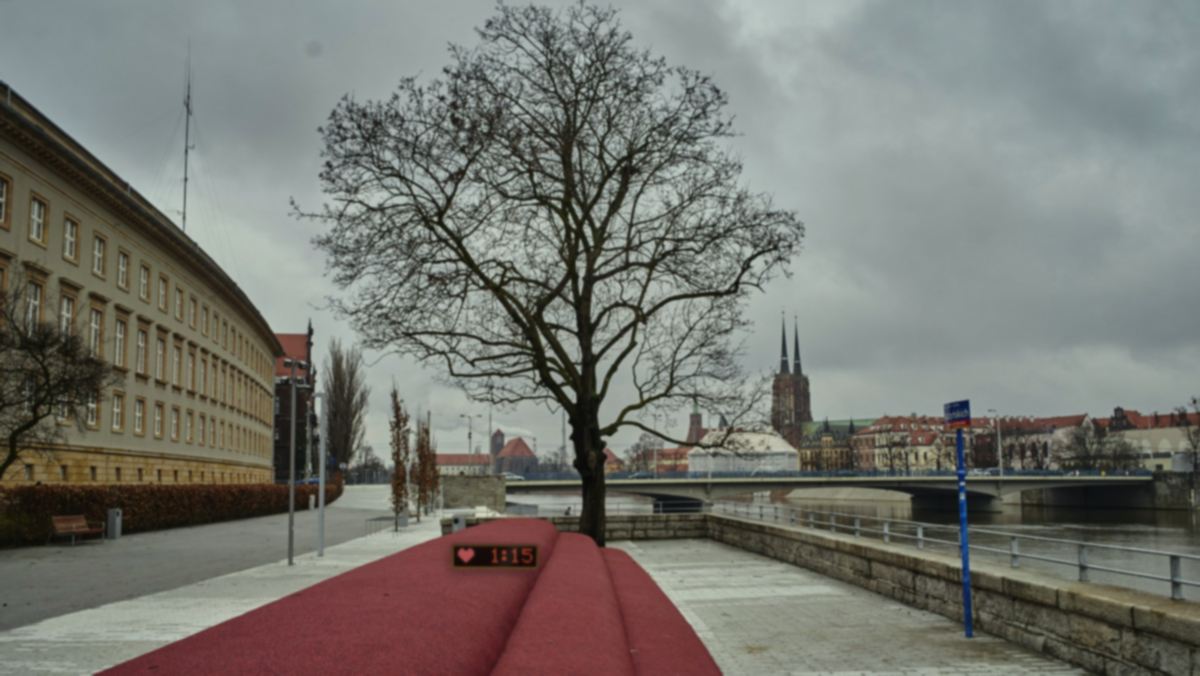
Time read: 1:15
